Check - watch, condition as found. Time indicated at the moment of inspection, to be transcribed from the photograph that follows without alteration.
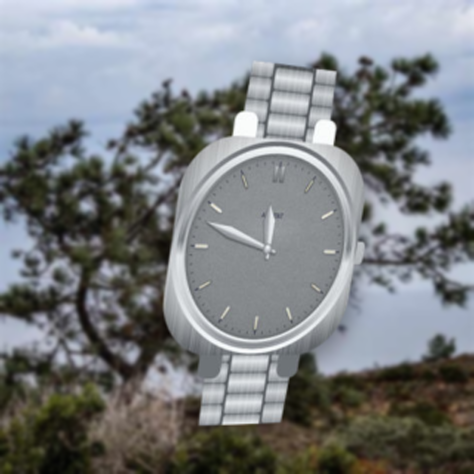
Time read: 11:48
